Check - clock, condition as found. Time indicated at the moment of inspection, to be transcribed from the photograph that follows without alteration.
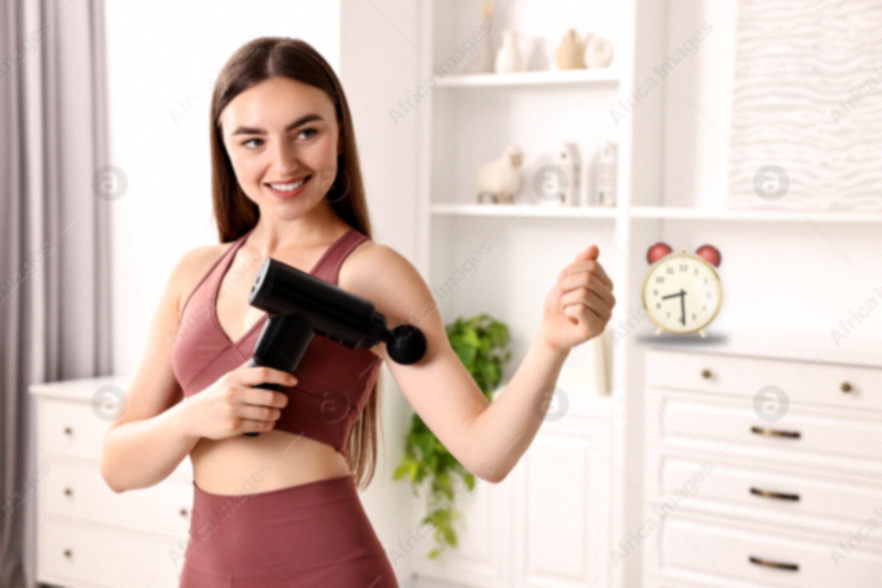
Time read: 8:29
